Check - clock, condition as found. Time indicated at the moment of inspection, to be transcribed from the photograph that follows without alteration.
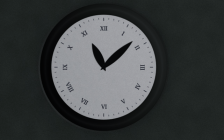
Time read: 11:08
